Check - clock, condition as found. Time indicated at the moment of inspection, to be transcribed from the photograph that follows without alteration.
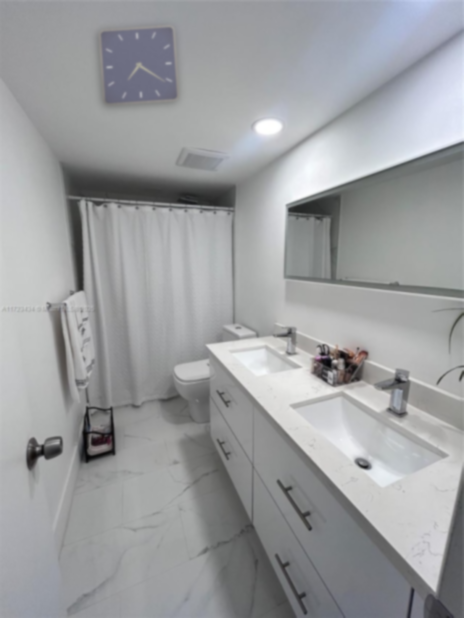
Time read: 7:21
